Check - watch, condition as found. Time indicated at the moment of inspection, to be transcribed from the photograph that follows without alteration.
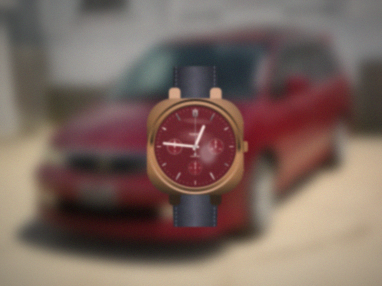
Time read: 12:46
